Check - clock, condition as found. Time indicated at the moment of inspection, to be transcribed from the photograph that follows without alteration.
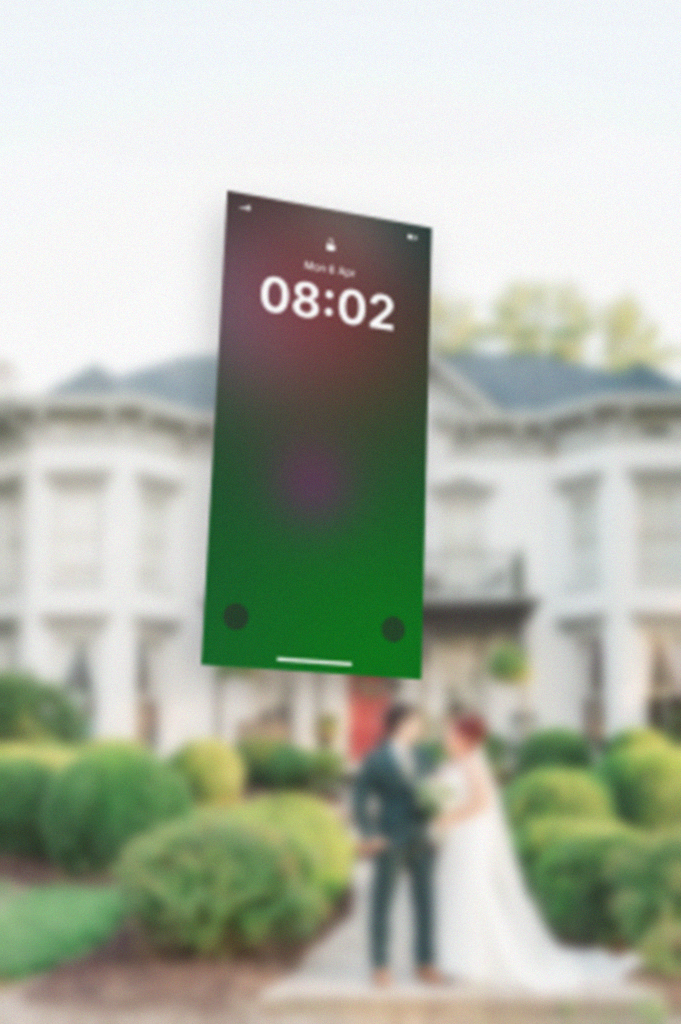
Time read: 8:02
